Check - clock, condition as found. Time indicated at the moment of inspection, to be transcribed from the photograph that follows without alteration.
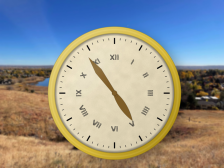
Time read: 4:54
